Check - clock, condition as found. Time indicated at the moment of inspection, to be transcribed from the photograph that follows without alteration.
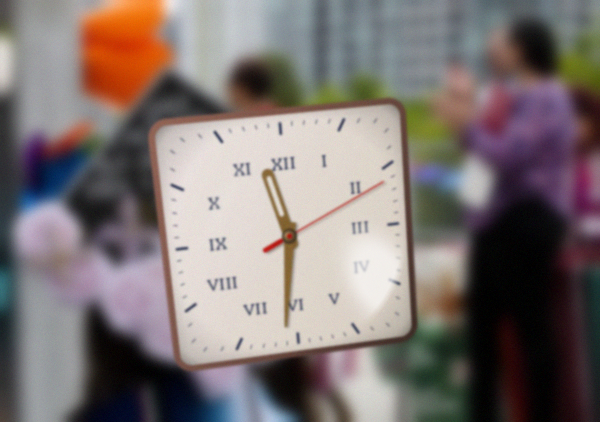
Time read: 11:31:11
